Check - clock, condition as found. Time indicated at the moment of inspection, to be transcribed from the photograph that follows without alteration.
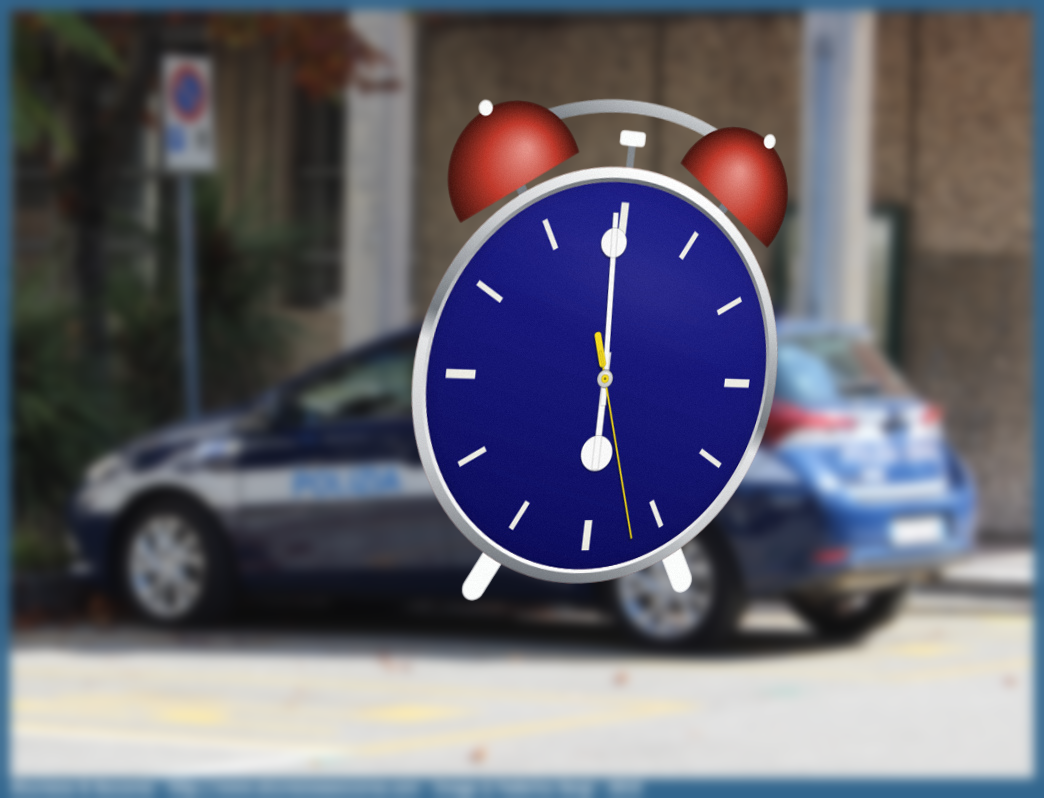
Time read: 5:59:27
